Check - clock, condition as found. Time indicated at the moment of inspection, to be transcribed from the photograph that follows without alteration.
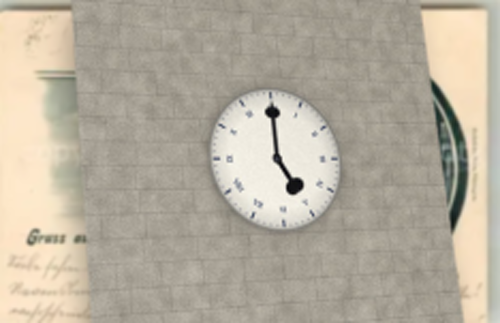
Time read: 5:00
